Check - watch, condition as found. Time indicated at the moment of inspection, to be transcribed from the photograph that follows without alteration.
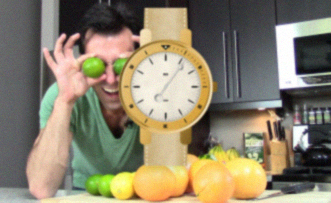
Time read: 7:06
